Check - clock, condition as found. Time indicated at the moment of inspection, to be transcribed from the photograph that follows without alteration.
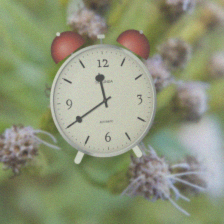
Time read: 11:40
